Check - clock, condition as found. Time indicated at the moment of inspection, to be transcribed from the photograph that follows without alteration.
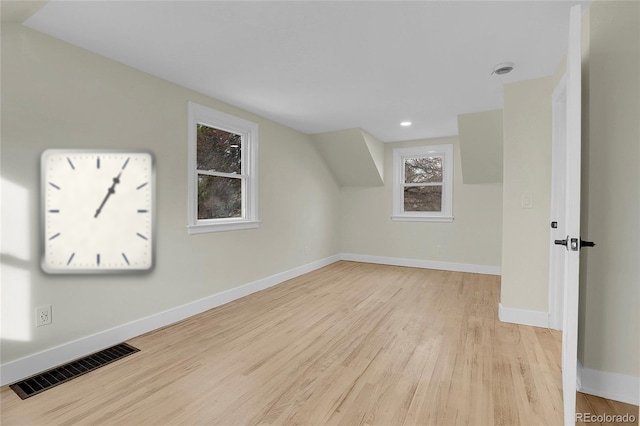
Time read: 1:05
